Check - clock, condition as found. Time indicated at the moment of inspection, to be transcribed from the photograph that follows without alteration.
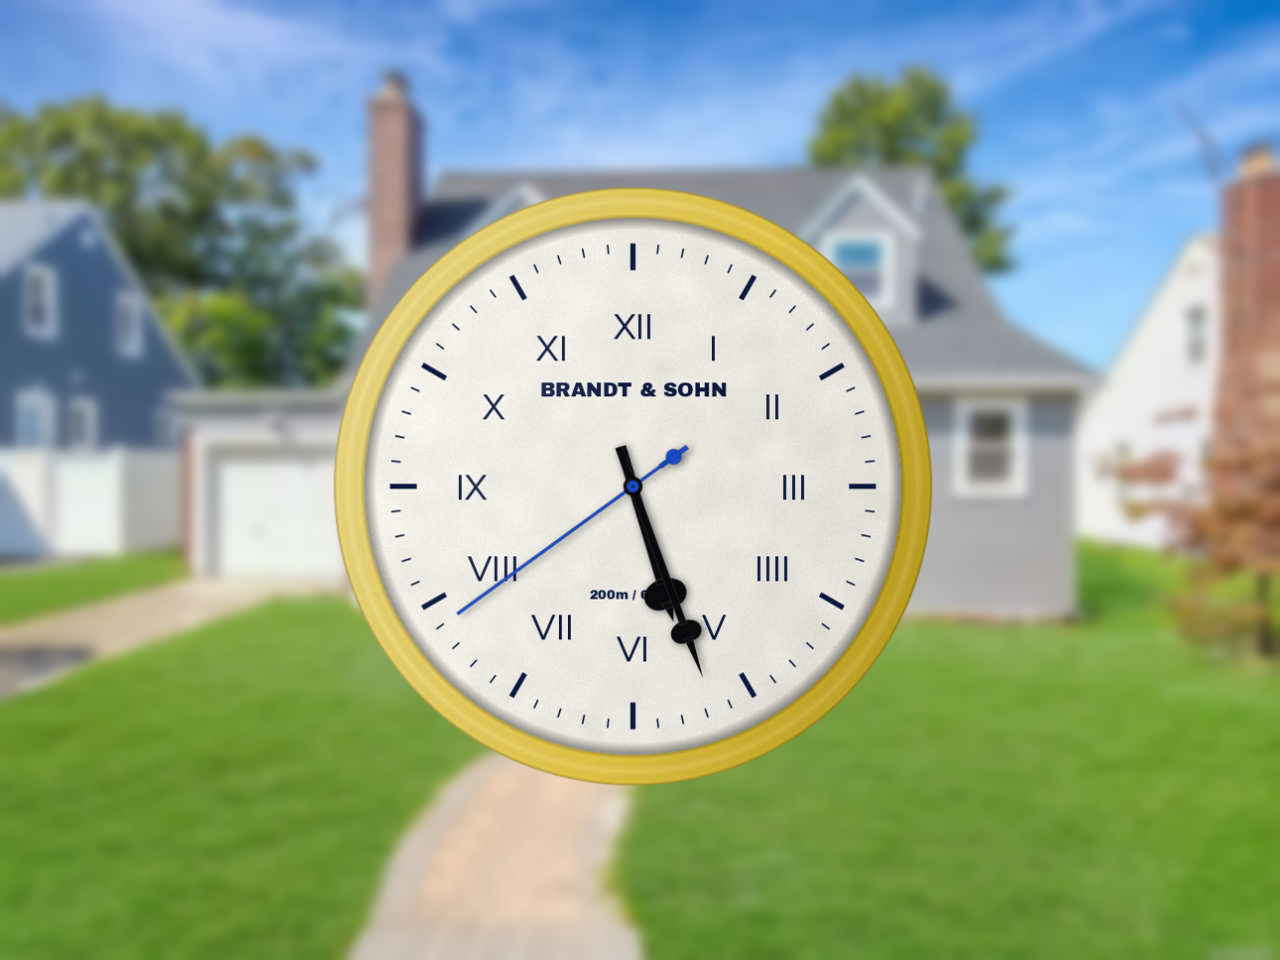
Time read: 5:26:39
